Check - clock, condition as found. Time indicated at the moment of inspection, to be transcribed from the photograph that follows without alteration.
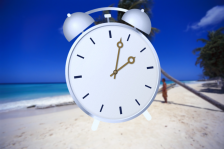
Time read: 2:03
